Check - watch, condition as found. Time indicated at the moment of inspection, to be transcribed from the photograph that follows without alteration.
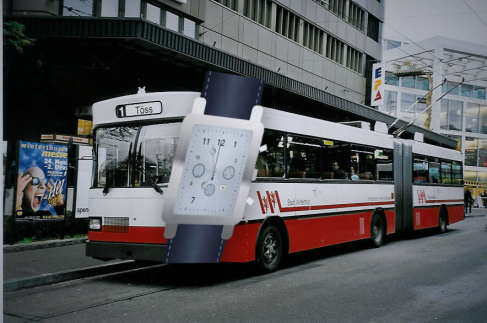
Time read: 6:57
